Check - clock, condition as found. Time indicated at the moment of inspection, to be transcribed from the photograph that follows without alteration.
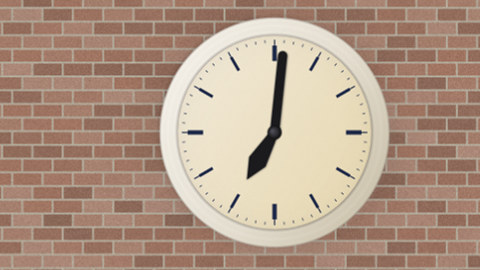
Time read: 7:01
